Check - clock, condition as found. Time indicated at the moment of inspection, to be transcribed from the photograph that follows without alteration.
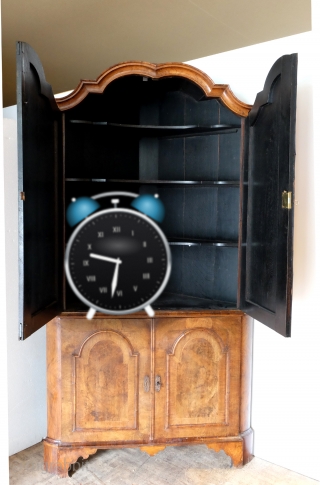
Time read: 9:32
